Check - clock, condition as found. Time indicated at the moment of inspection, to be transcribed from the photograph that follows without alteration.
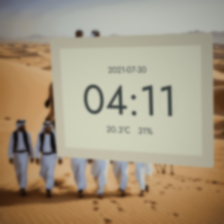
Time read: 4:11
